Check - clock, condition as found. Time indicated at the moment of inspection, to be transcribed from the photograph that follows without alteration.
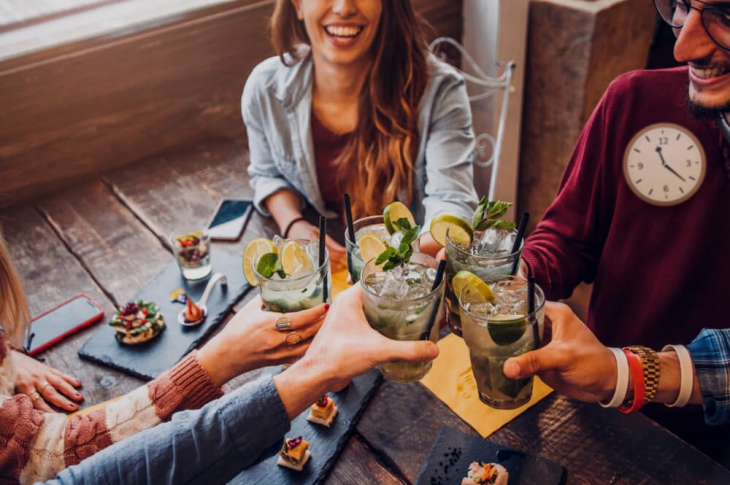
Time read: 11:22
